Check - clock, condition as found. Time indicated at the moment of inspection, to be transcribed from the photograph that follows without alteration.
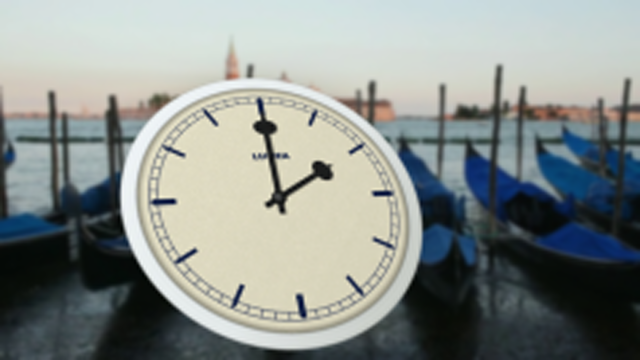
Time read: 2:00
